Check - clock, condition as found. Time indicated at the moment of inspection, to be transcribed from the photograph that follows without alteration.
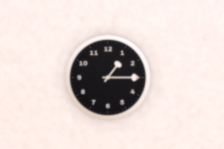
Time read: 1:15
